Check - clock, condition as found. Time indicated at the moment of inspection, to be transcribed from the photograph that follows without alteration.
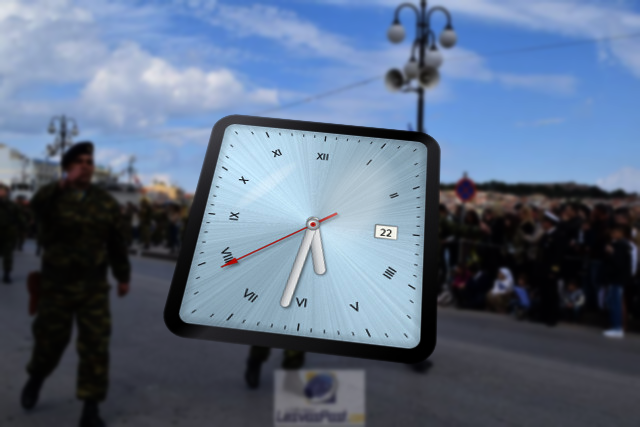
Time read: 5:31:39
